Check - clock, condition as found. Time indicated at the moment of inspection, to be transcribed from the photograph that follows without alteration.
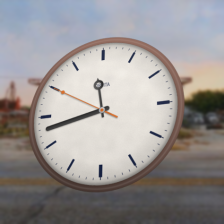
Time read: 11:42:50
